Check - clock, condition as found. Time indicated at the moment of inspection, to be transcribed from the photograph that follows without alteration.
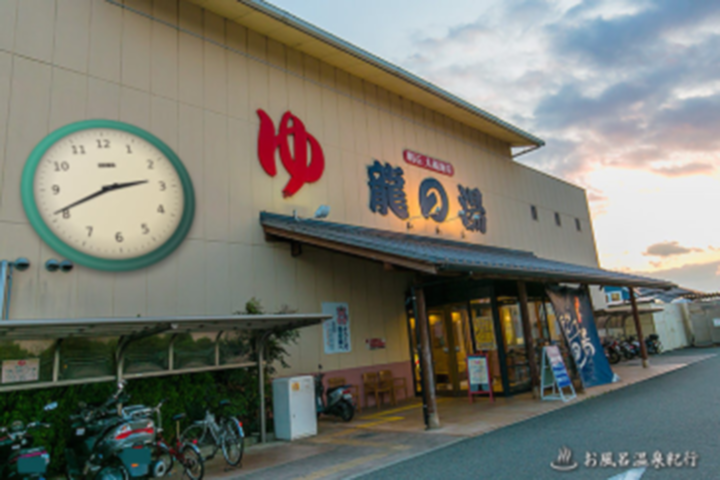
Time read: 2:41
